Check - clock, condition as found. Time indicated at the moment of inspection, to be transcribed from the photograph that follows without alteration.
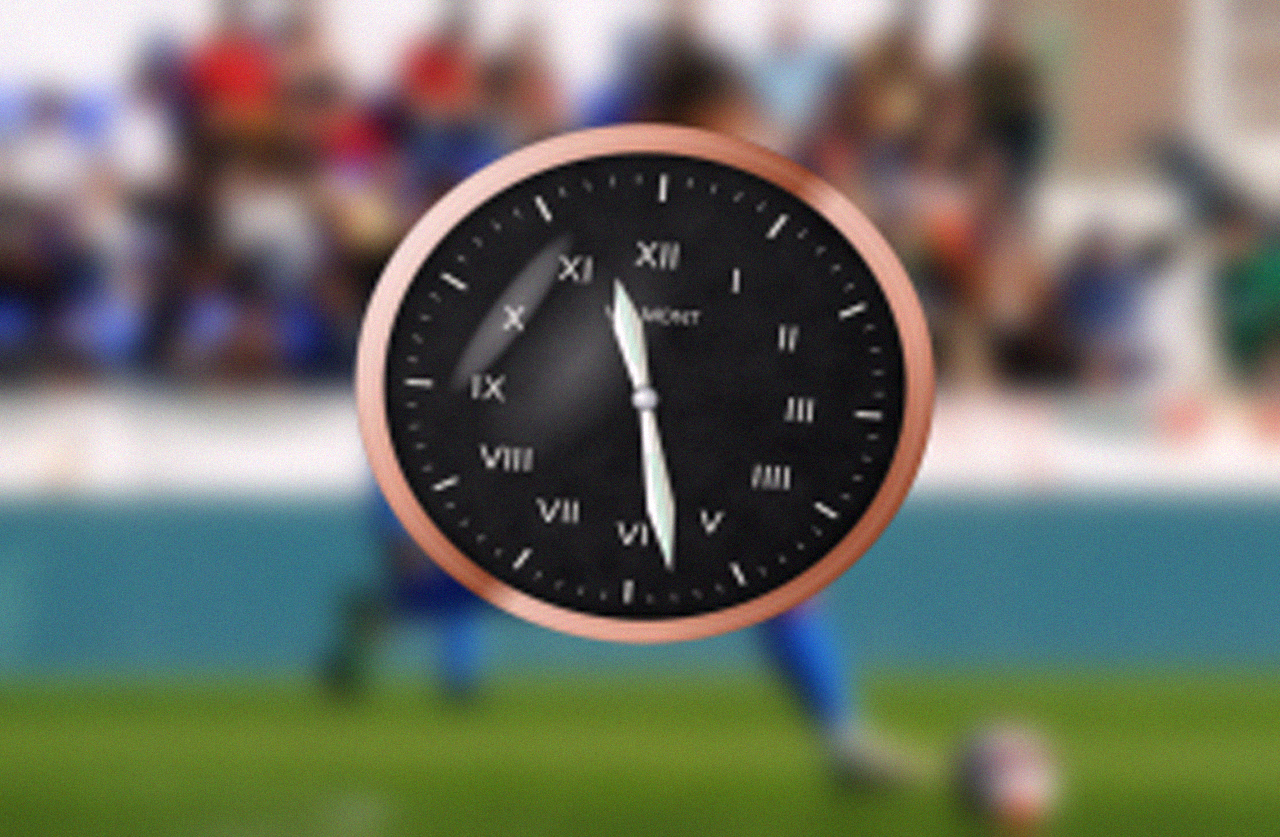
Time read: 11:28
